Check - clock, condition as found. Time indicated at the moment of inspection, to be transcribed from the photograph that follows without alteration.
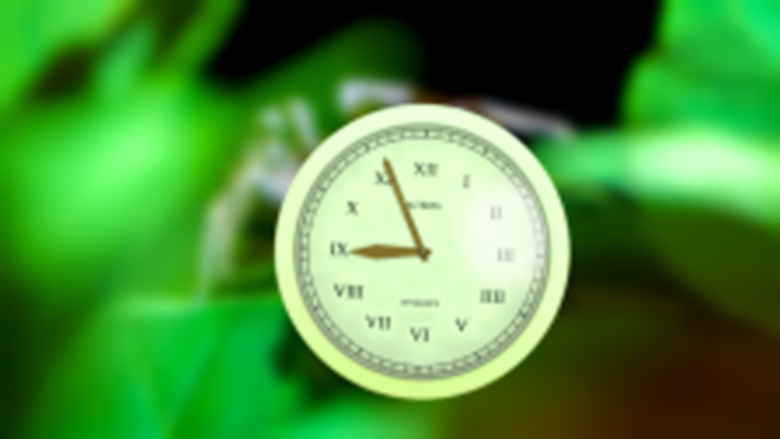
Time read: 8:56
